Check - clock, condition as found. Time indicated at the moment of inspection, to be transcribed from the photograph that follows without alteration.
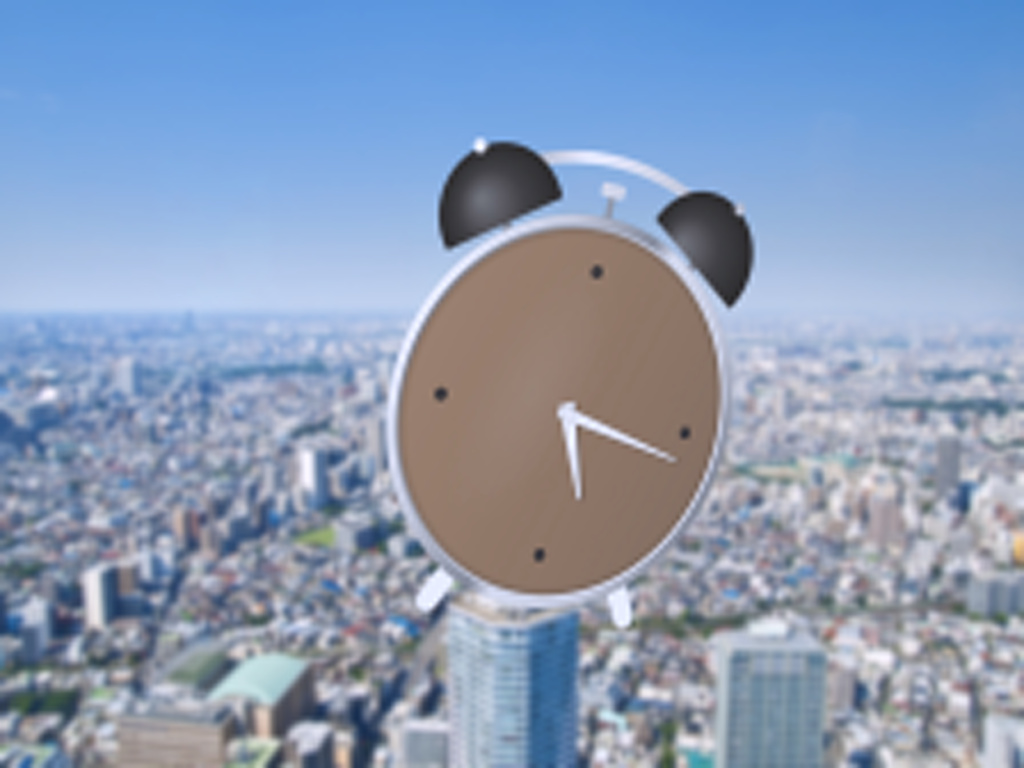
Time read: 5:17
